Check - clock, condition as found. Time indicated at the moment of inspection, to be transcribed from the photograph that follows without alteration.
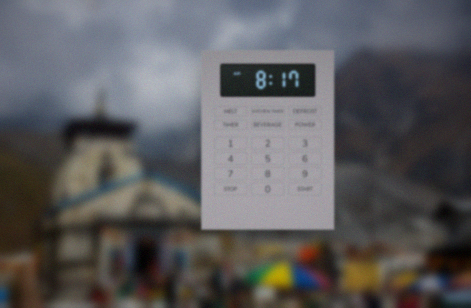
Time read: 8:17
